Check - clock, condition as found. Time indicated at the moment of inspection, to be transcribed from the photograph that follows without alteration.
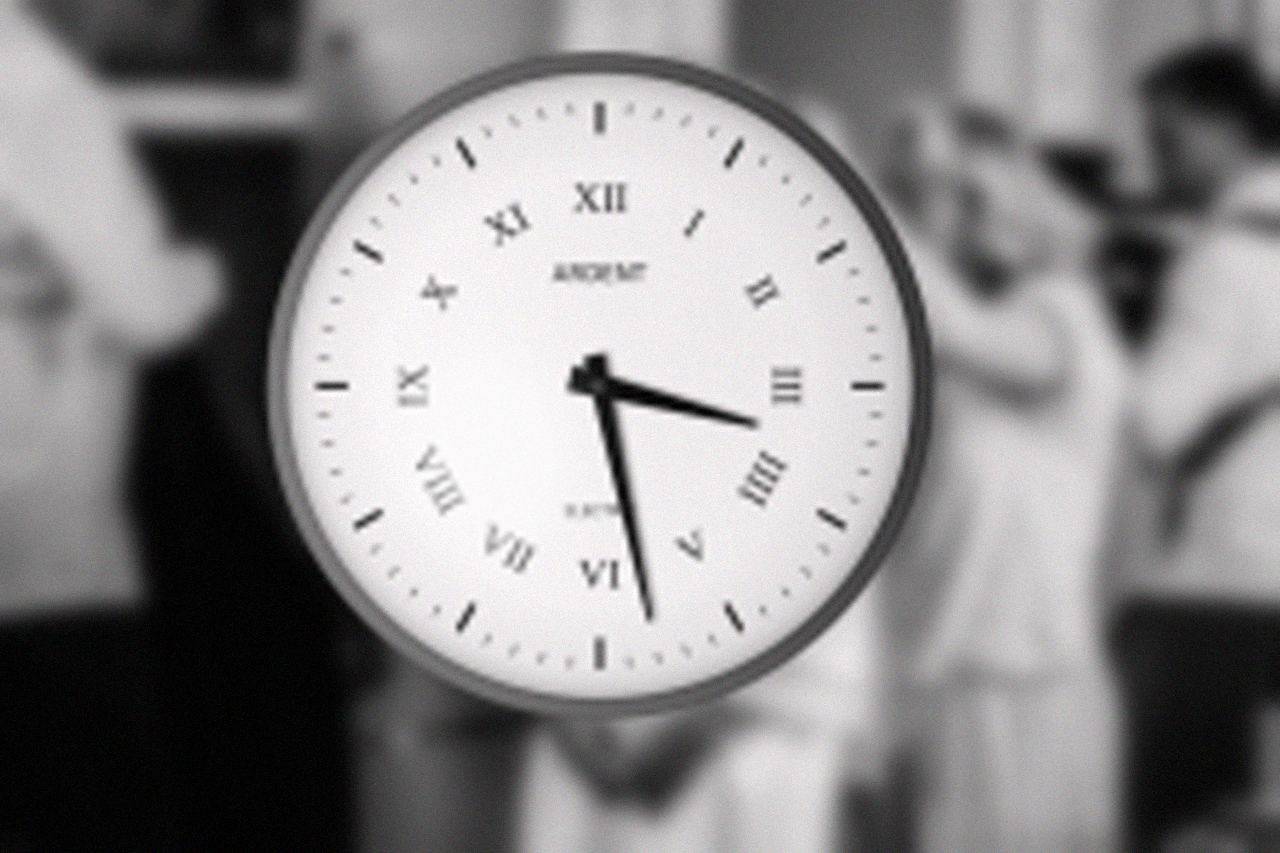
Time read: 3:28
